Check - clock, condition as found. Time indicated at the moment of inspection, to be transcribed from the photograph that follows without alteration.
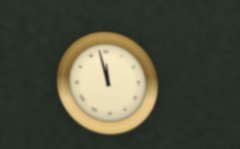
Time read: 11:58
